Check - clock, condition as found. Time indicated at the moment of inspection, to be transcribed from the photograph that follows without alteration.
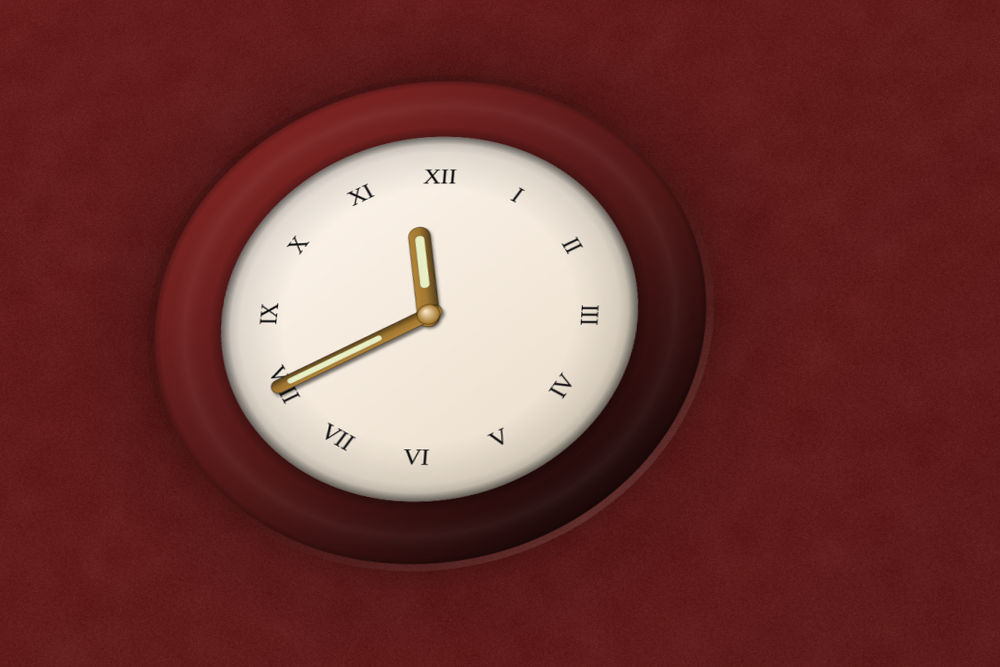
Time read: 11:40
